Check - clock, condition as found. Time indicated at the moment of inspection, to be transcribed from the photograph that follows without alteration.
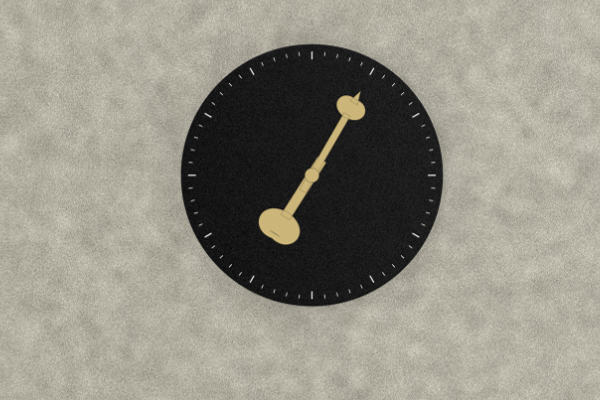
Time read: 7:05
